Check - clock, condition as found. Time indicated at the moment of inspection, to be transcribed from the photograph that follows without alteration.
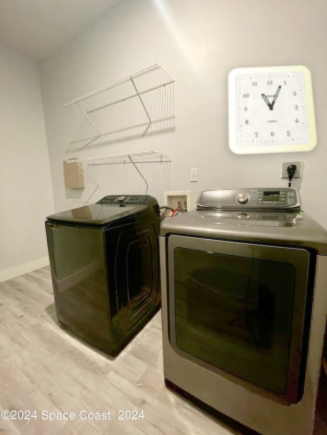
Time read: 11:04
